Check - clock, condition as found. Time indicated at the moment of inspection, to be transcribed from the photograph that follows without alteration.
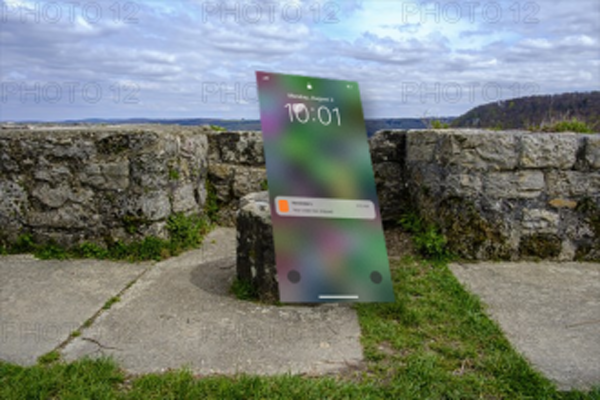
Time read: 10:01
